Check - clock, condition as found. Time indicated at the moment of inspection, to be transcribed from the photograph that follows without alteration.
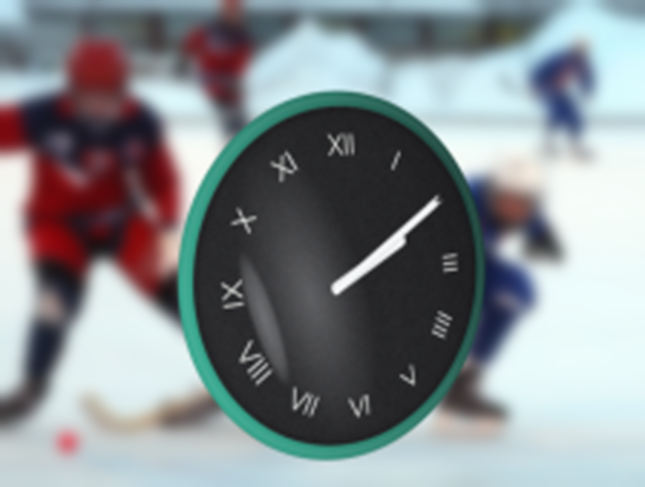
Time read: 2:10
